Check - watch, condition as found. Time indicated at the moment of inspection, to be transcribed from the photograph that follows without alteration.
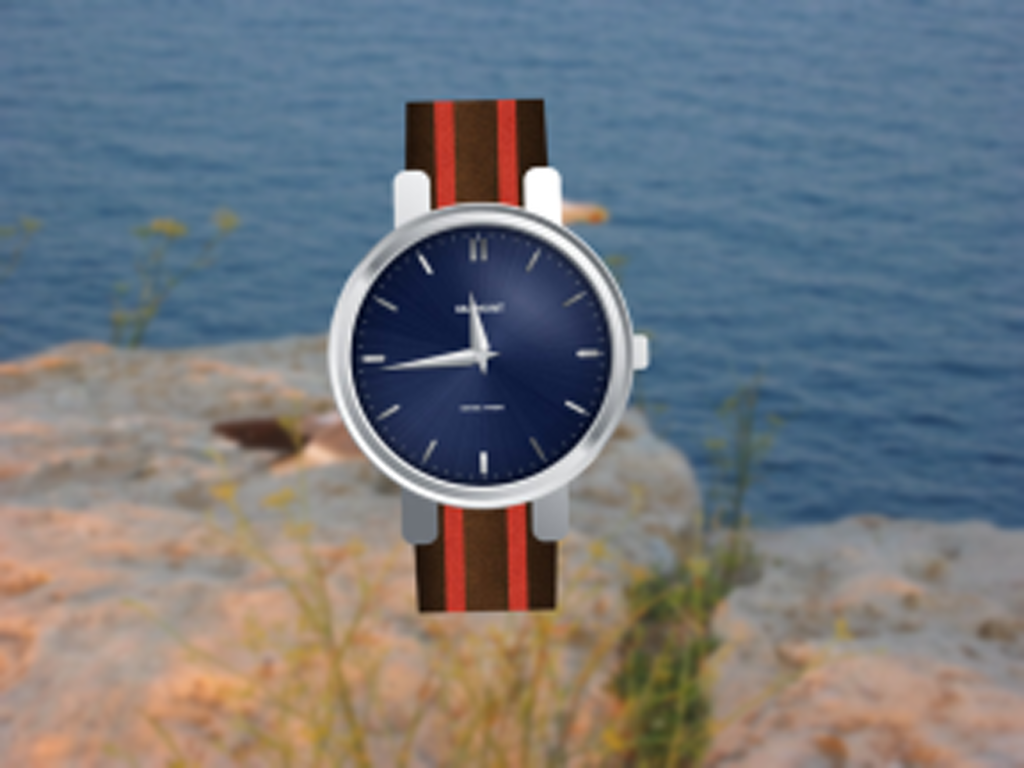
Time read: 11:44
